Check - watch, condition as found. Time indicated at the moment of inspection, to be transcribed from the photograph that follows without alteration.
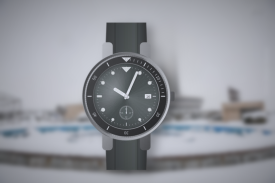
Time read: 10:04
